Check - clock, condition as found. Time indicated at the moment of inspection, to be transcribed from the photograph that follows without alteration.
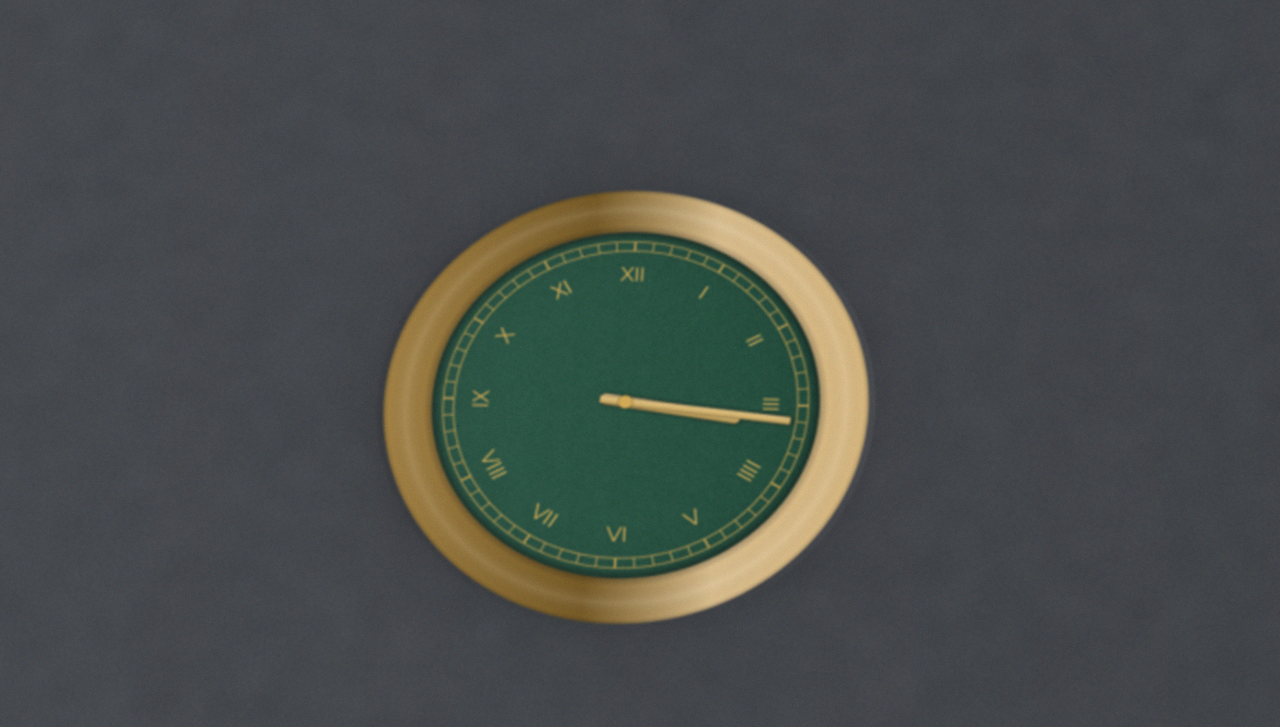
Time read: 3:16
